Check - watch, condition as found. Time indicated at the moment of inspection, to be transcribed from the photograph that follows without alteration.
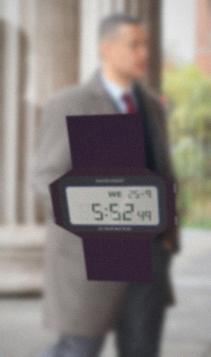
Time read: 5:52
